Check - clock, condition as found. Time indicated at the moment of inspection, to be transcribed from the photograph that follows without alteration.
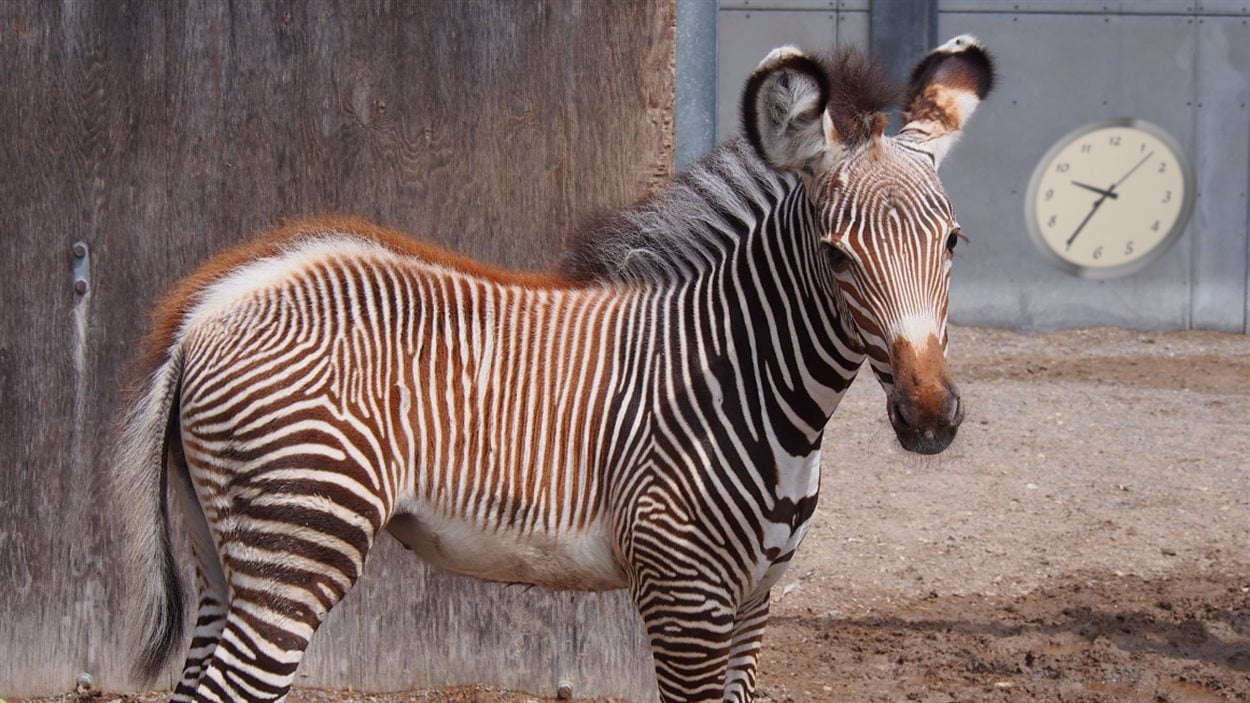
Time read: 9:35:07
